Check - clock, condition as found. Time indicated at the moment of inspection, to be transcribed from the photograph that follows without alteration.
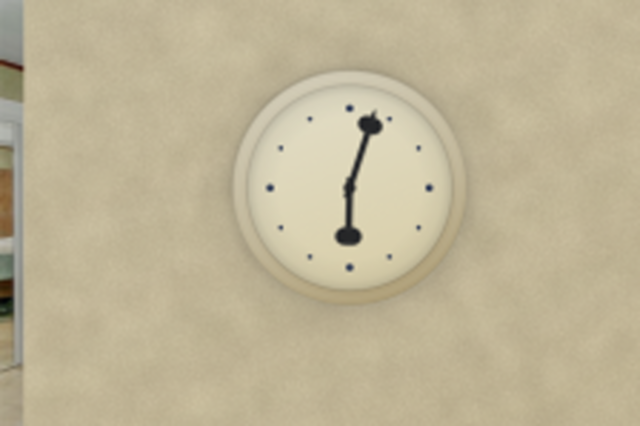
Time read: 6:03
